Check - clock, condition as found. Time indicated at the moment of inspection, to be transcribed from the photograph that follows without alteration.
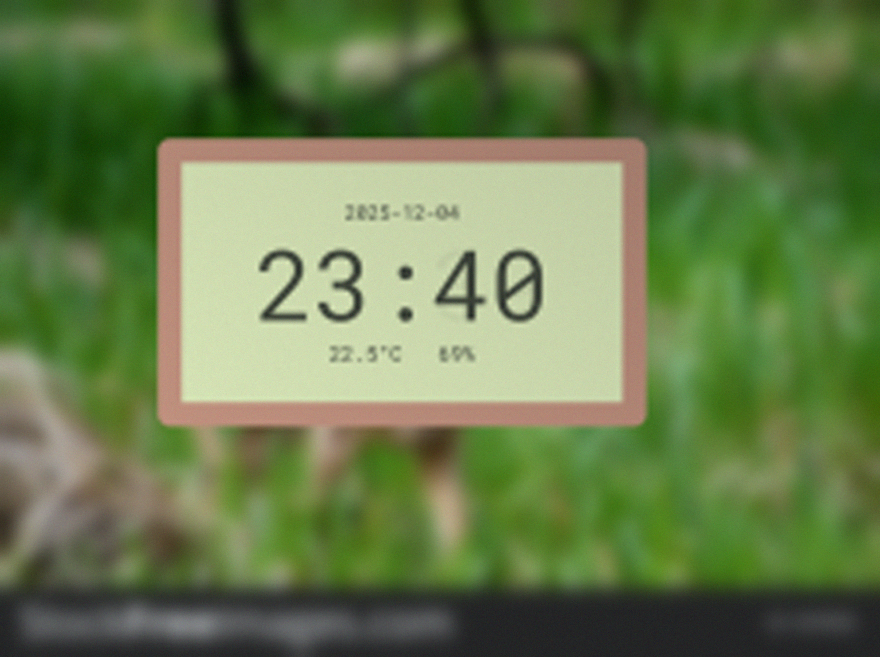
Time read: 23:40
